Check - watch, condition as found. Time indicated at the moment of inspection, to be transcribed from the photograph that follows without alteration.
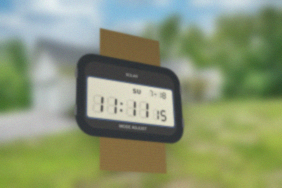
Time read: 11:11:15
